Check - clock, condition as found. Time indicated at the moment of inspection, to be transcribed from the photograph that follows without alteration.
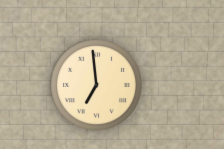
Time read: 6:59
